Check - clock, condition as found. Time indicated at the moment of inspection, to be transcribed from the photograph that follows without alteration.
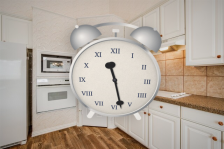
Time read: 11:28
